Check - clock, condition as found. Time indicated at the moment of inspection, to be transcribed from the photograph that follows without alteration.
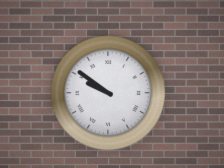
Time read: 9:51
